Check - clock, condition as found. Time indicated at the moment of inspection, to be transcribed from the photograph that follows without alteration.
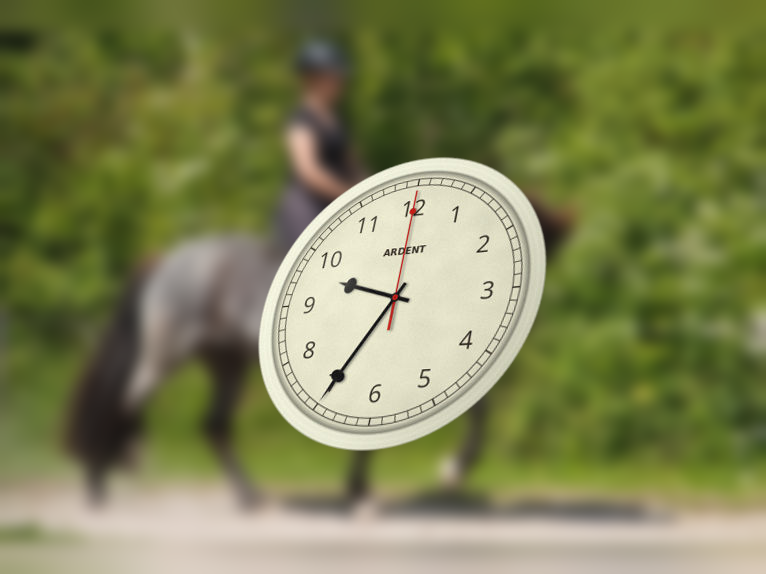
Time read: 9:35:00
